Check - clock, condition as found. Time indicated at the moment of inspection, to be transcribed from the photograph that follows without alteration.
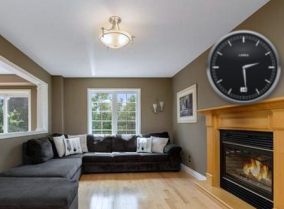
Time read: 2:29
